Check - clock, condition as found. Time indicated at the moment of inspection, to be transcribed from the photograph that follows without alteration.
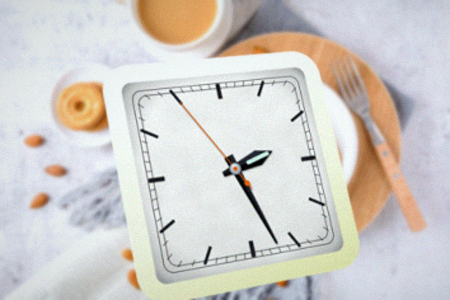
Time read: 2:26:55
